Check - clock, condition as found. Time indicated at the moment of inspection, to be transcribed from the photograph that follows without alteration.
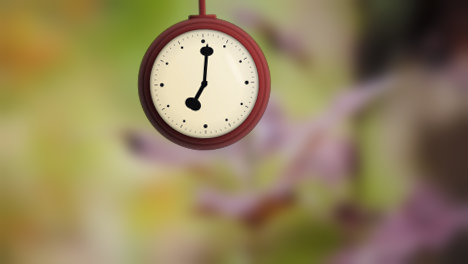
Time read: 7:01
